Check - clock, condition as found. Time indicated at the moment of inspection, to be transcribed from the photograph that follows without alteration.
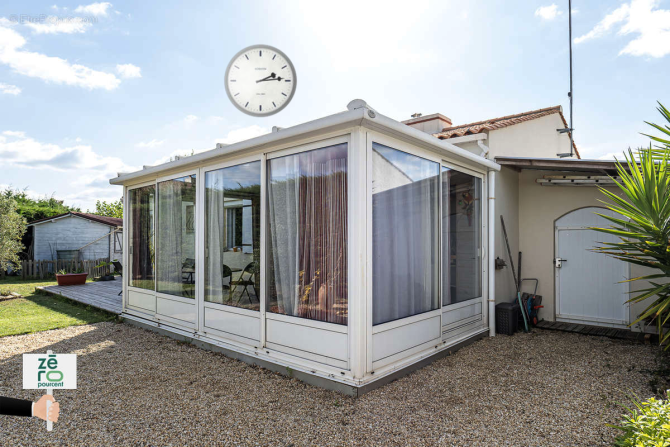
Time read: 2:14
